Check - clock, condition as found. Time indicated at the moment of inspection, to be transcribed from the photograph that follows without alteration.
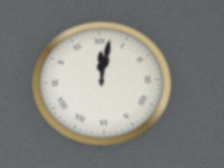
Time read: 12:02
